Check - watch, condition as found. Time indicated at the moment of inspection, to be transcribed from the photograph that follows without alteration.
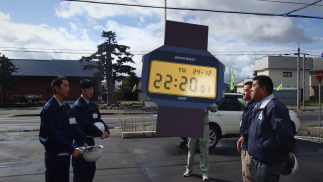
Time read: 22:20:01
